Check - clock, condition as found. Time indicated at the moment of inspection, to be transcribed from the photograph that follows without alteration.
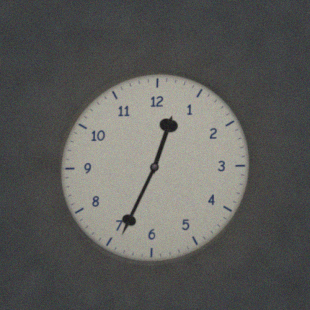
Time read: 12:34
